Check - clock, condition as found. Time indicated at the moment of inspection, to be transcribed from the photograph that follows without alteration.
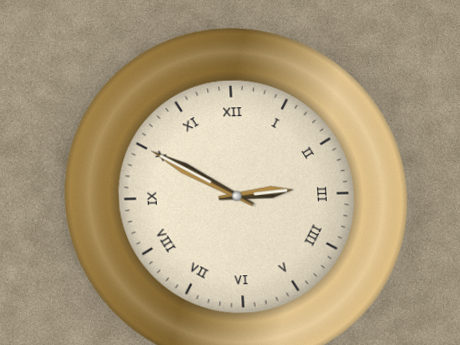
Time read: 2:50
